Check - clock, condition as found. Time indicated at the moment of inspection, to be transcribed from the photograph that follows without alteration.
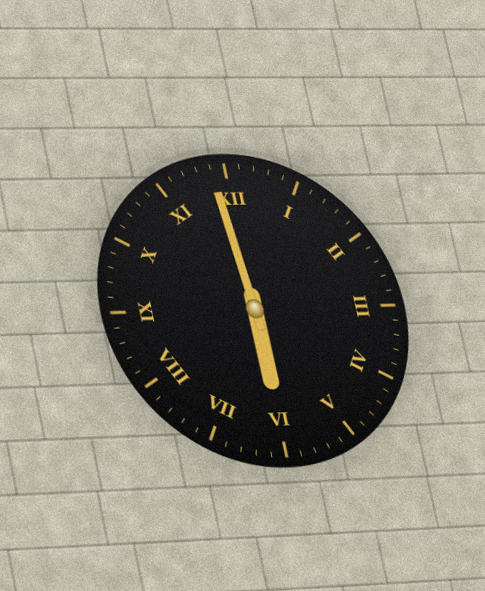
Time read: 5:59
